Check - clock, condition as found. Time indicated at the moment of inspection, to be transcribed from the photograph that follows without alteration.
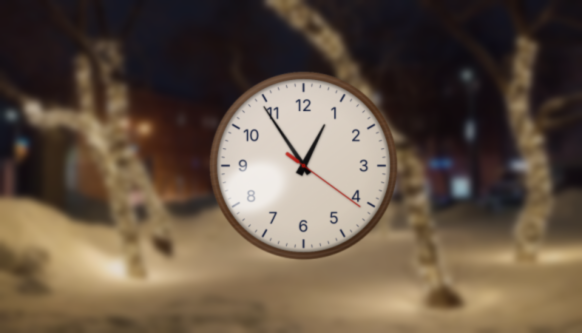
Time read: 12:54:21
